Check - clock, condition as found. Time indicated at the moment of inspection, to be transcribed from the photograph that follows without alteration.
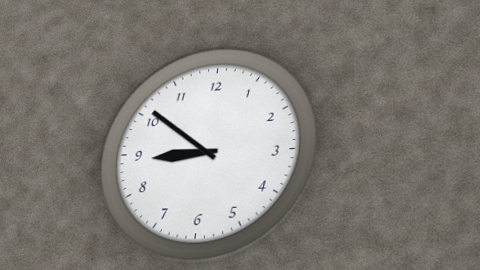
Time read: 8:51
